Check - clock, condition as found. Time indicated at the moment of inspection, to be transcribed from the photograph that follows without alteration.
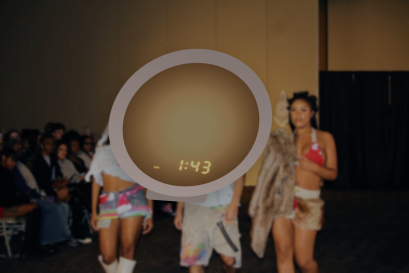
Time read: 1:43
